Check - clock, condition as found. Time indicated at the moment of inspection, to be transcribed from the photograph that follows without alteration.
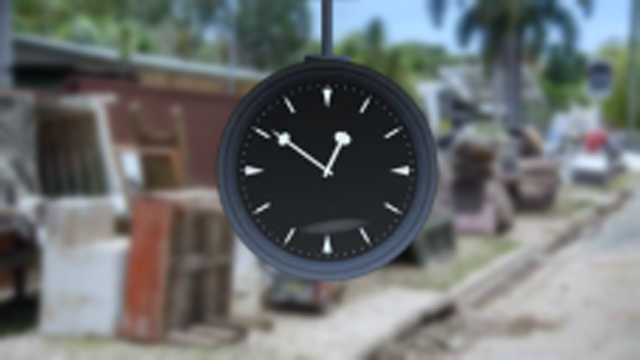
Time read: 12:51
